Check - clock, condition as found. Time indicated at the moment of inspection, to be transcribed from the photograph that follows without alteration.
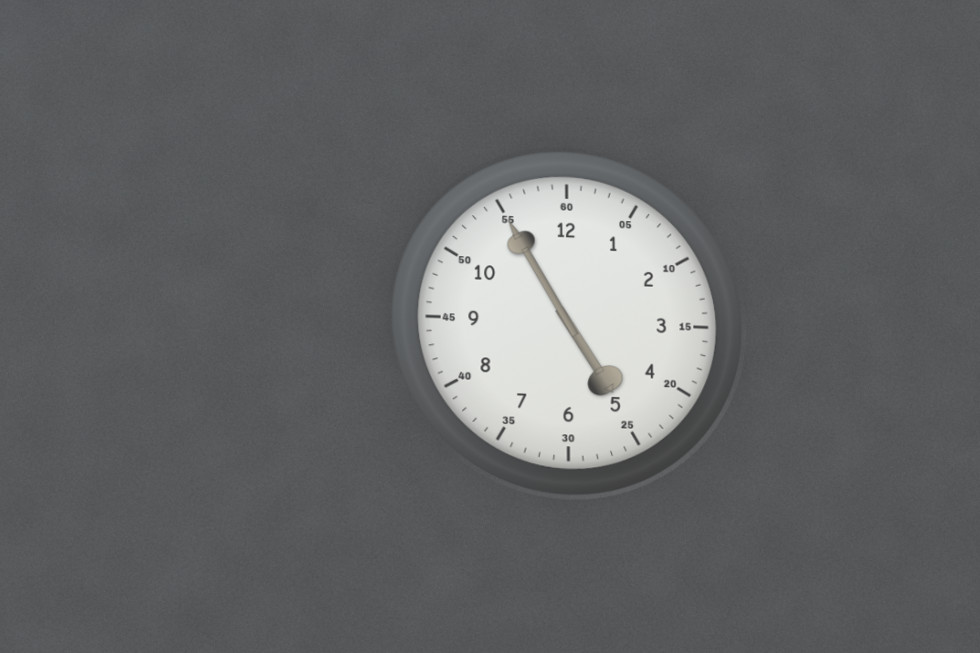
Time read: 4:55
